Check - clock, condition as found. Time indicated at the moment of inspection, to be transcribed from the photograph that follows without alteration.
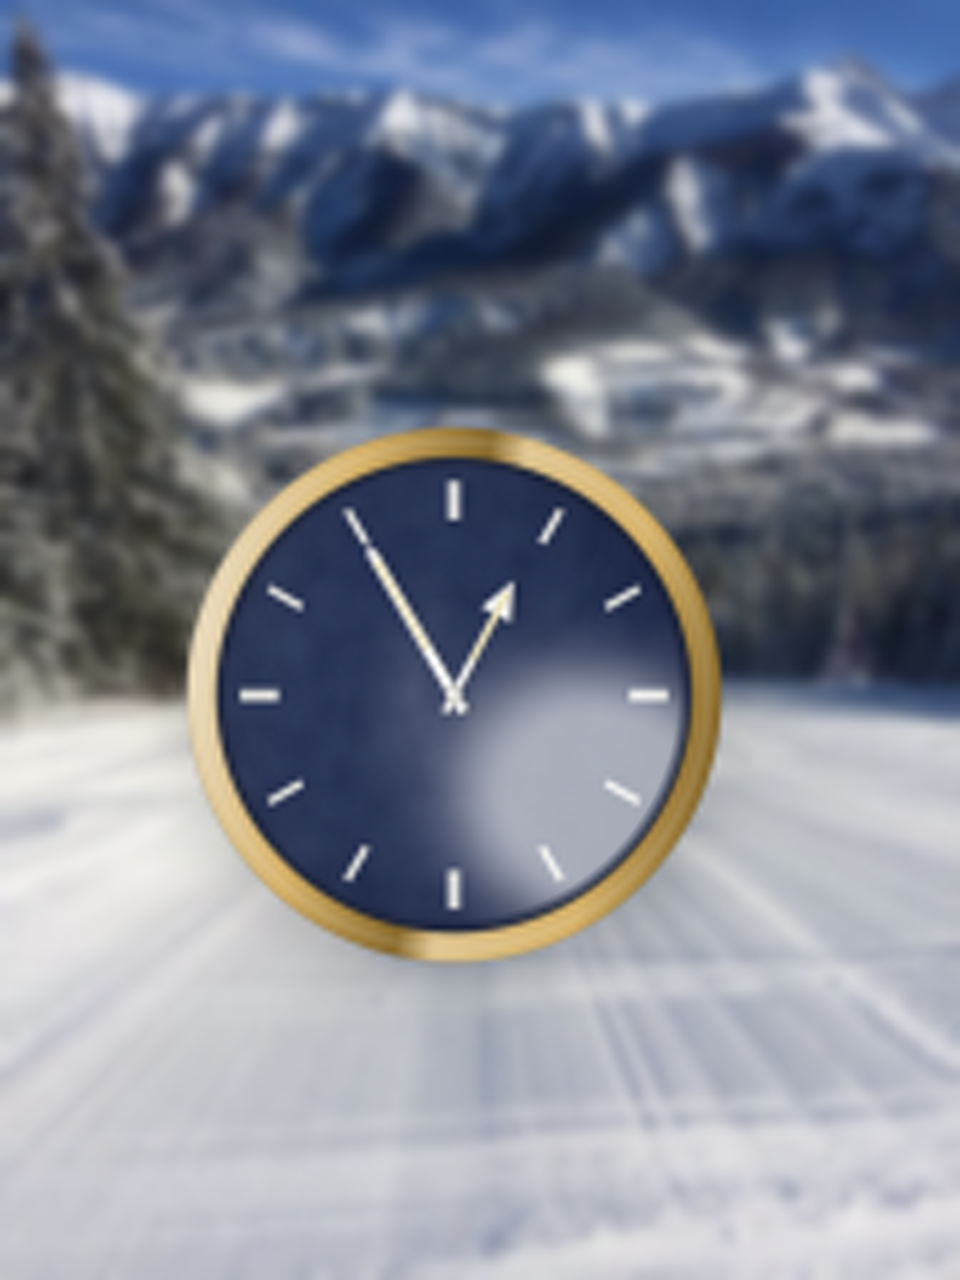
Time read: 12:55
